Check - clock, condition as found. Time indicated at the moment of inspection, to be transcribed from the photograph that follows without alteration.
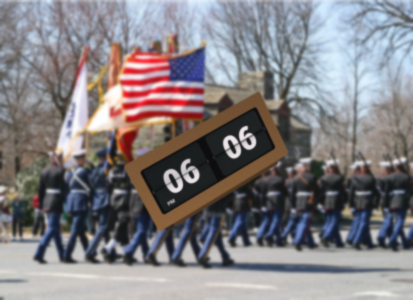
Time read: 6:06
